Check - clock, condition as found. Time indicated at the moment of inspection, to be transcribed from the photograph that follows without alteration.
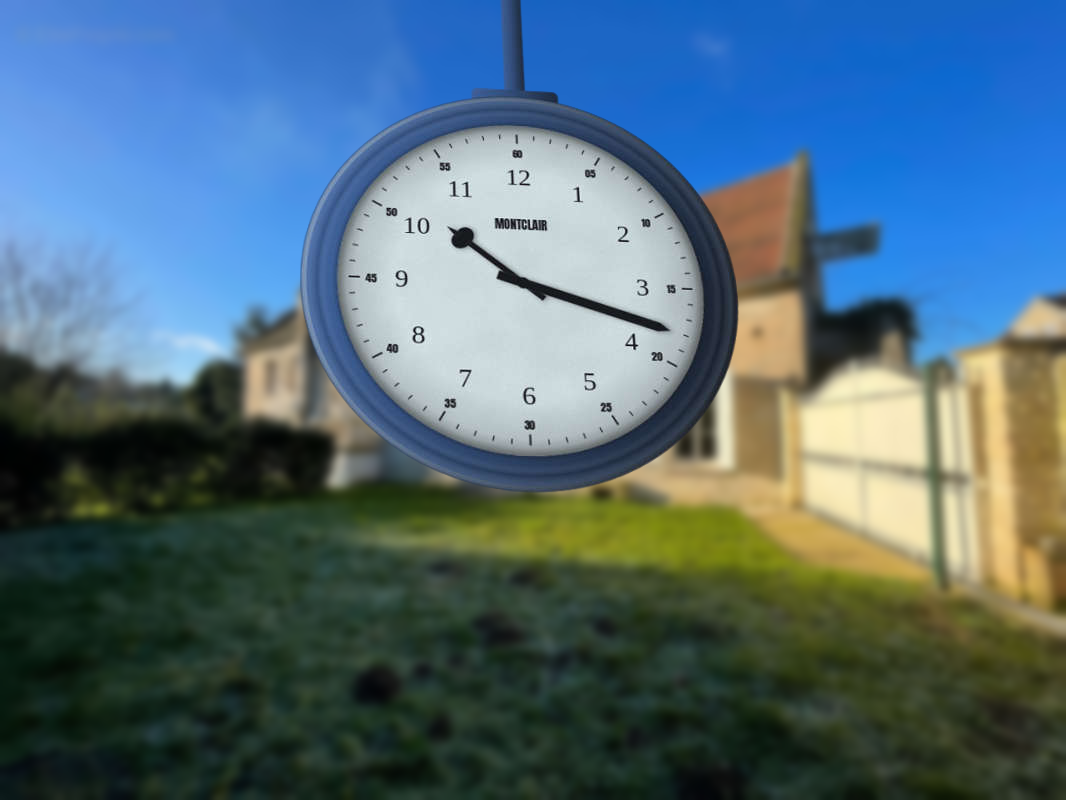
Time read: 10:18
